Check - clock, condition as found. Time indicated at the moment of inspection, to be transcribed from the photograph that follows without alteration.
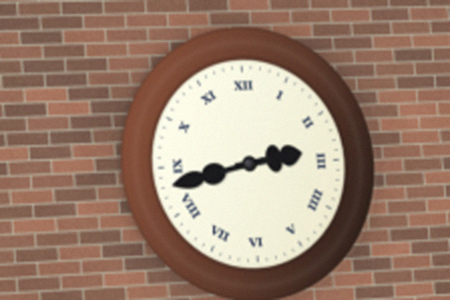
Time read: 2:43
